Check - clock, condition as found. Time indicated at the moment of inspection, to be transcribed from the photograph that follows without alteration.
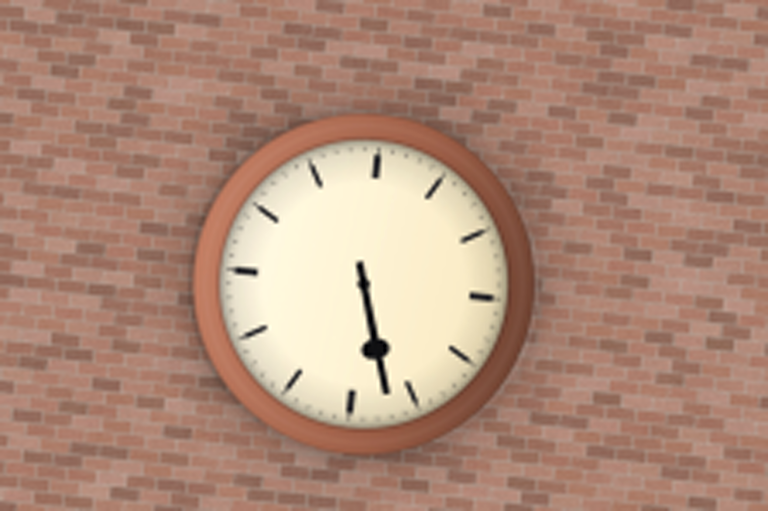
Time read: 5:27
